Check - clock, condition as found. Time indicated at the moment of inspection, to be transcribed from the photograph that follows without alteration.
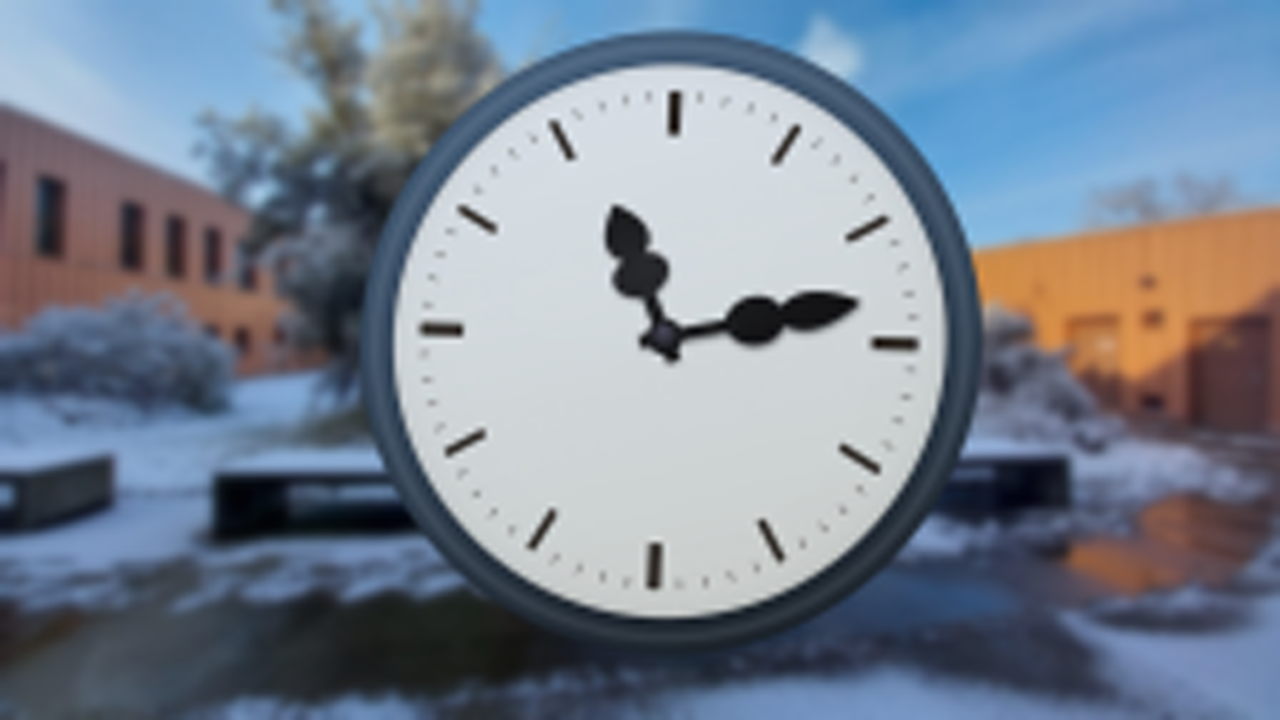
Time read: 11:13
